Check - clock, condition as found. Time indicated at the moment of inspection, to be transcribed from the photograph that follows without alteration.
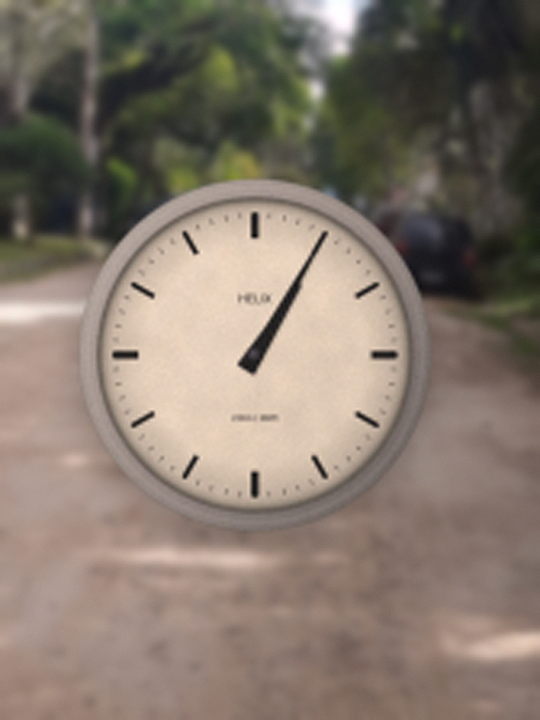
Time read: 1:05
